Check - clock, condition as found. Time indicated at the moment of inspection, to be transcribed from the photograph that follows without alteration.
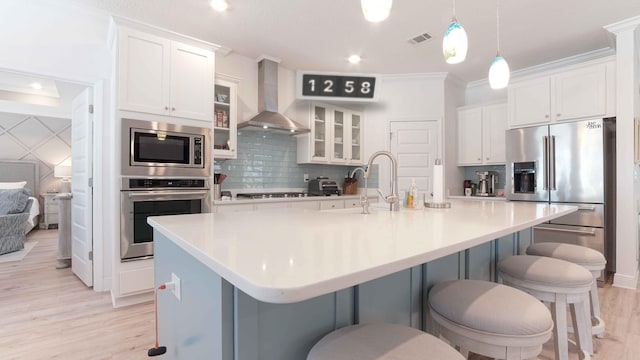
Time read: 12:58
